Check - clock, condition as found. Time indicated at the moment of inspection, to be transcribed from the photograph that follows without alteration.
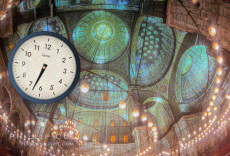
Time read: 6:33
